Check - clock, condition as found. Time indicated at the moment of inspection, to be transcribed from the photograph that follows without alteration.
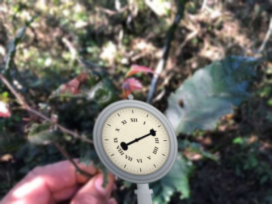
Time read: 8:11
